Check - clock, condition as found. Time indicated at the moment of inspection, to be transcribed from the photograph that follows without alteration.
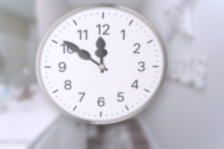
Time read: 11:51
